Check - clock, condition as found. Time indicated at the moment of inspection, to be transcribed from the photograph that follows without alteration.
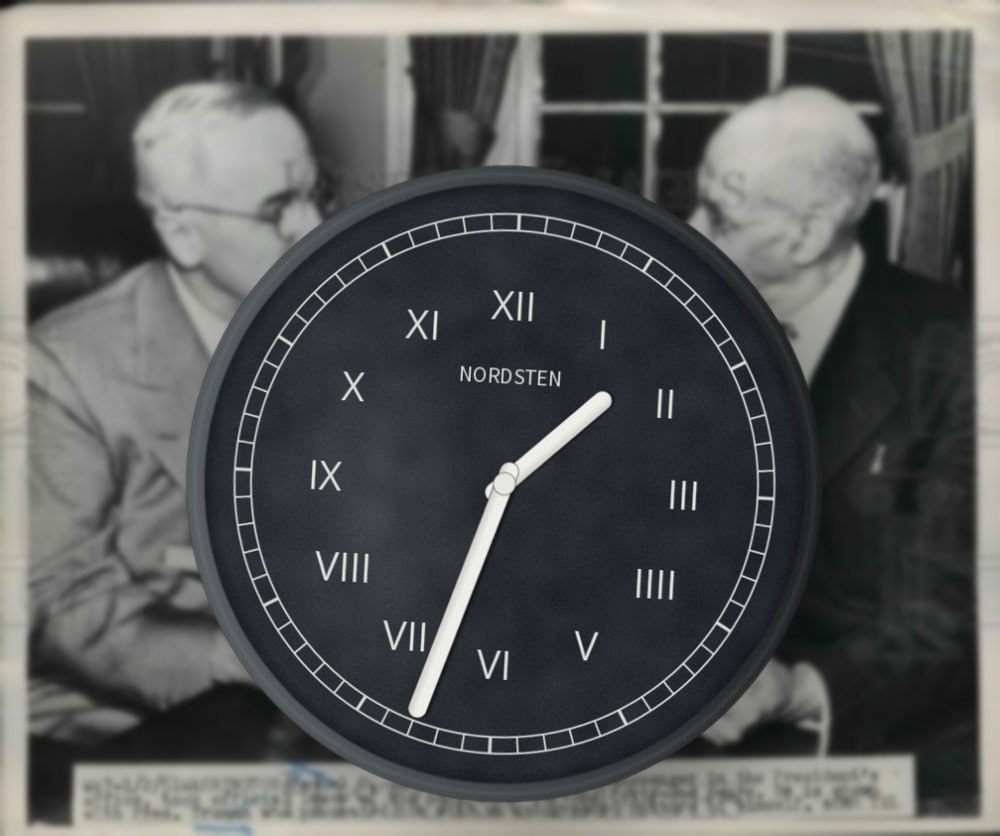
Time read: 1:33
